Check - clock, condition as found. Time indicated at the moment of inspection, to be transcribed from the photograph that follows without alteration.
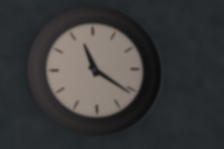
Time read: 11:21
